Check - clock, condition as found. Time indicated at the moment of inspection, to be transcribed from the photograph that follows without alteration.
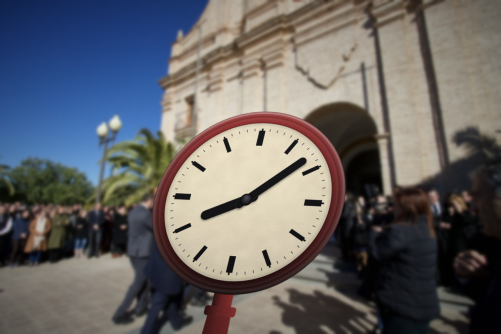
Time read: 8:08
